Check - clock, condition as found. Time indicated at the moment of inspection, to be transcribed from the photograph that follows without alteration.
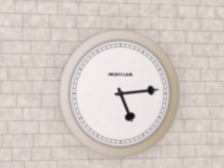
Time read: 5:14
